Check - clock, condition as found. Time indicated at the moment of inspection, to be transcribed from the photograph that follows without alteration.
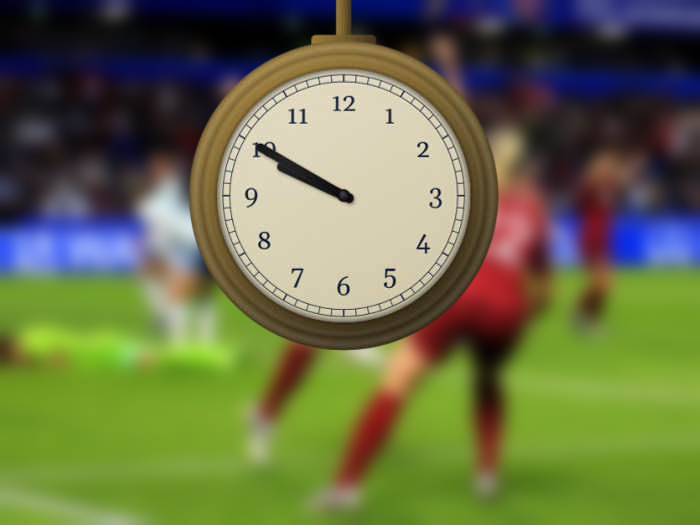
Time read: 9:50
